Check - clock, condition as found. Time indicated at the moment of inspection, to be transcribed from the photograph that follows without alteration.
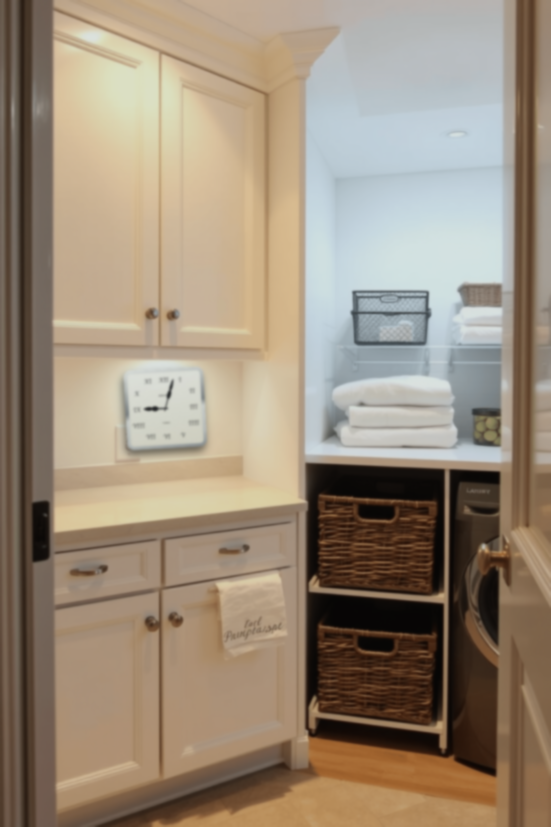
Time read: 9:03
